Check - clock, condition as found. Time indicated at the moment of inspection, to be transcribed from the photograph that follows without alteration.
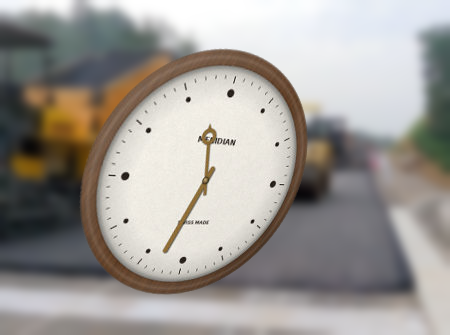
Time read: 11:33
